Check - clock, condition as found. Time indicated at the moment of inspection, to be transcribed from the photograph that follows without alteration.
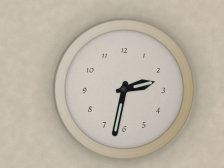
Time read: 2:32
